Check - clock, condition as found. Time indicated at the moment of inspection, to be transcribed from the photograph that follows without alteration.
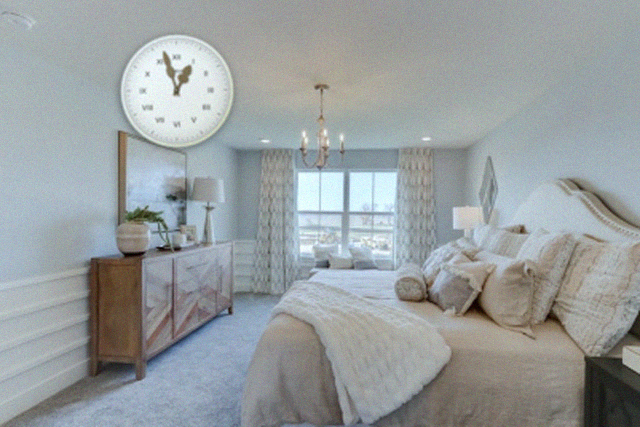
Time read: 12:57
